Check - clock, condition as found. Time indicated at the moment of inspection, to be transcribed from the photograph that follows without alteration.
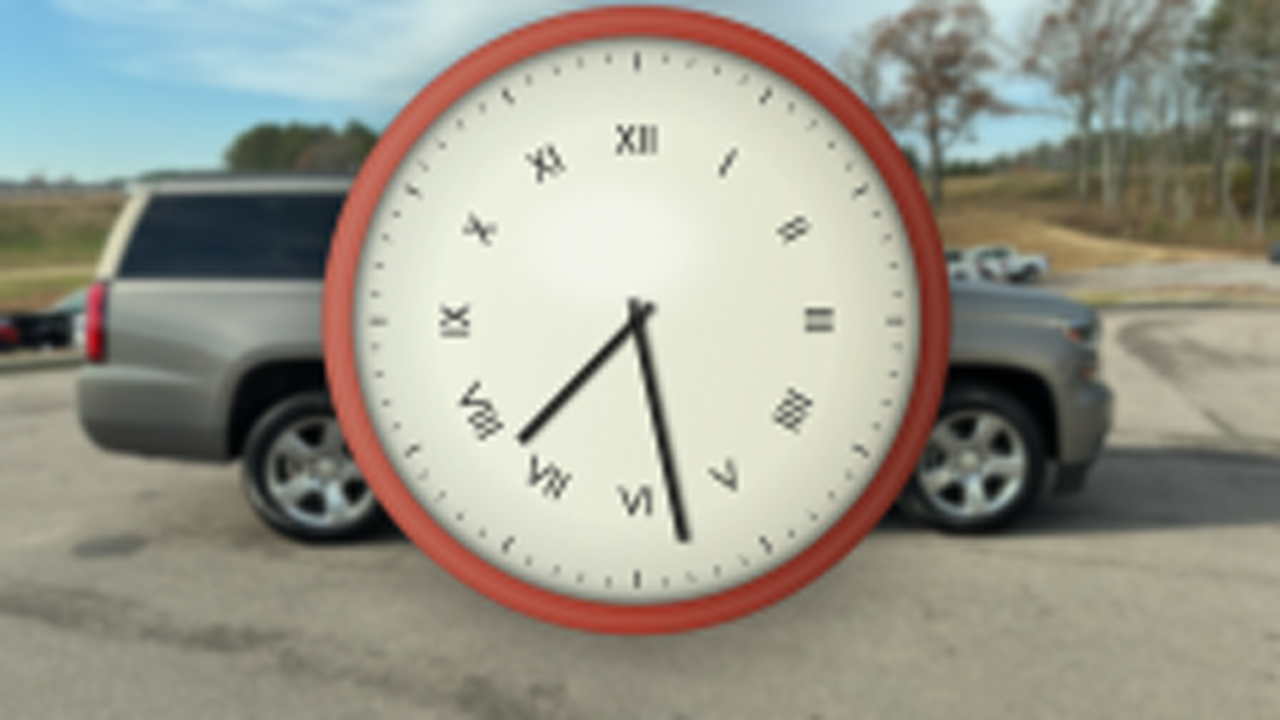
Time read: 7:28
